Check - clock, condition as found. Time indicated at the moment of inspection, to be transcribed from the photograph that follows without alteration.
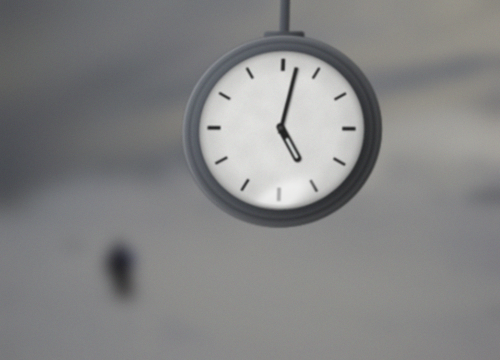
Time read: 5:02
